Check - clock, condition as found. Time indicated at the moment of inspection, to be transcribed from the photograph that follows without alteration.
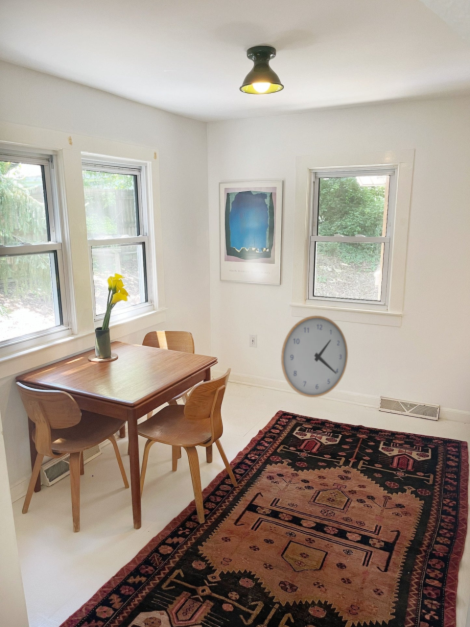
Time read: 1:21
